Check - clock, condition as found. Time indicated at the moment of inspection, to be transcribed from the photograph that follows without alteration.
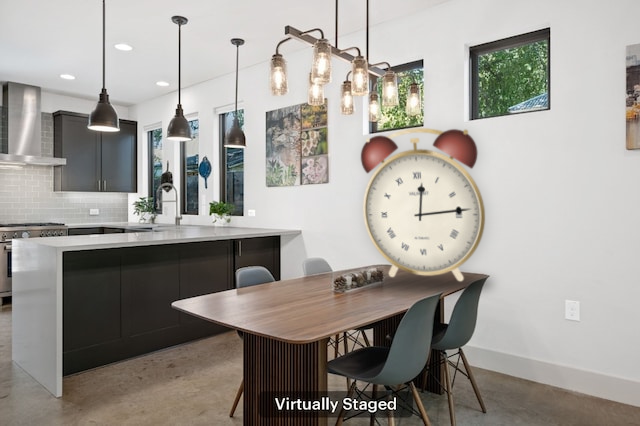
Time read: 12:14
